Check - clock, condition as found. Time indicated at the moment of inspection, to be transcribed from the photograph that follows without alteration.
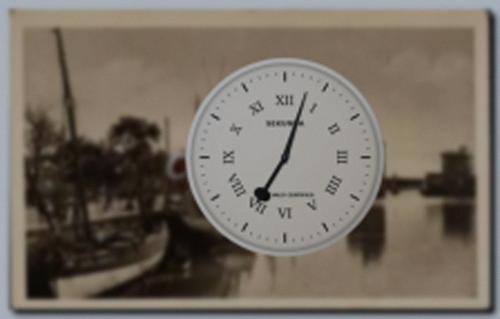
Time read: 7:03
